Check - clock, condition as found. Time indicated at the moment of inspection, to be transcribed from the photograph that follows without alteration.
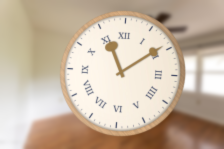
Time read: 11:09
